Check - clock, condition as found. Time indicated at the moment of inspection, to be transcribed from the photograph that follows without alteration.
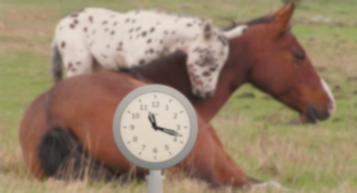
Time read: 11:18
